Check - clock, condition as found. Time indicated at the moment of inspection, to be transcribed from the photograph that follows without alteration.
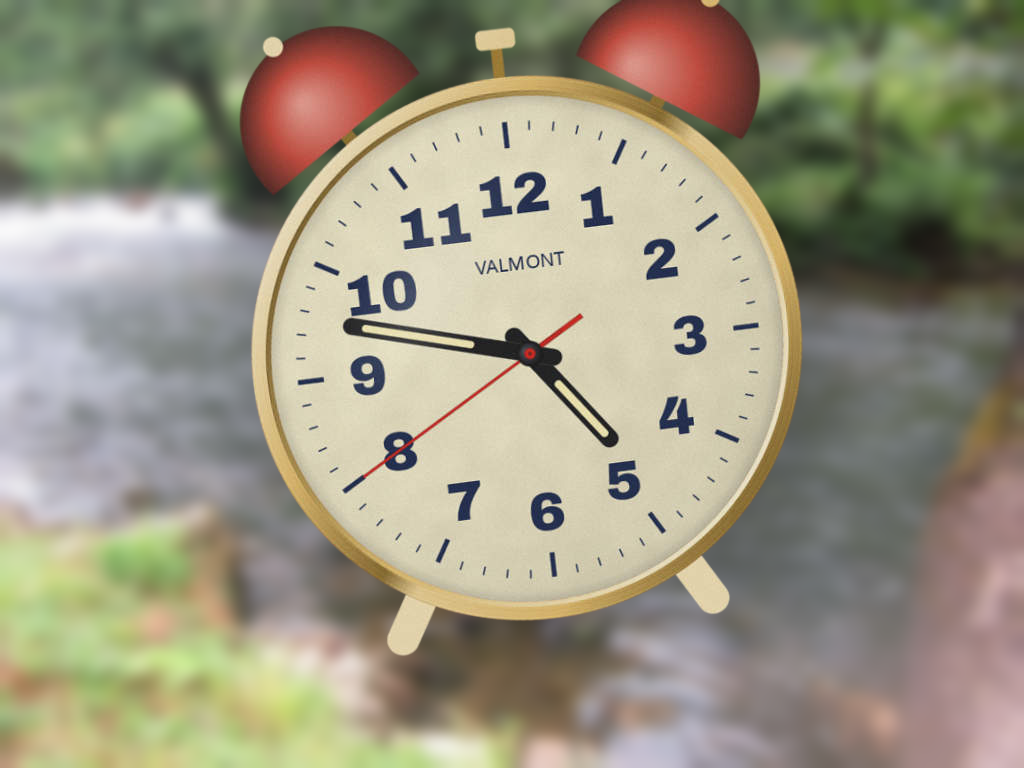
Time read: 4:47:40
